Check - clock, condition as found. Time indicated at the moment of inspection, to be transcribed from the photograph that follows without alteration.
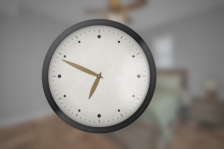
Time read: 6:49
